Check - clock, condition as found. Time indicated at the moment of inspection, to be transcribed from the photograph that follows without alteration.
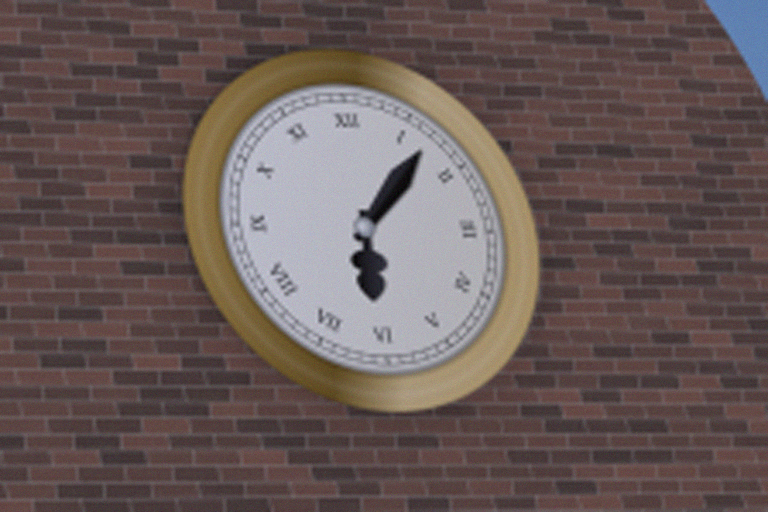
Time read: 6:07
